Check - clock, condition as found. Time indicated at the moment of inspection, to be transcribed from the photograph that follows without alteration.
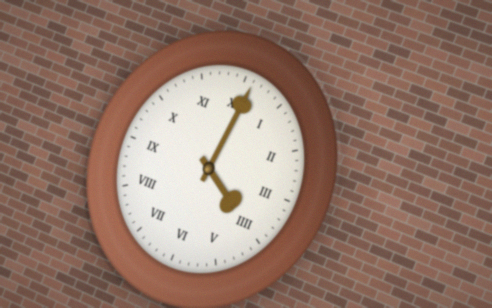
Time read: 4:01
